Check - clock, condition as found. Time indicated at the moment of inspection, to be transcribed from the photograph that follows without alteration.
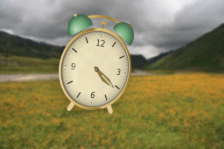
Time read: 4:21
